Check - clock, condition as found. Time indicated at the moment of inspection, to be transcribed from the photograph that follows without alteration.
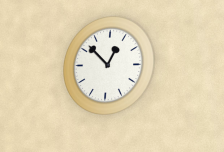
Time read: 12:52
